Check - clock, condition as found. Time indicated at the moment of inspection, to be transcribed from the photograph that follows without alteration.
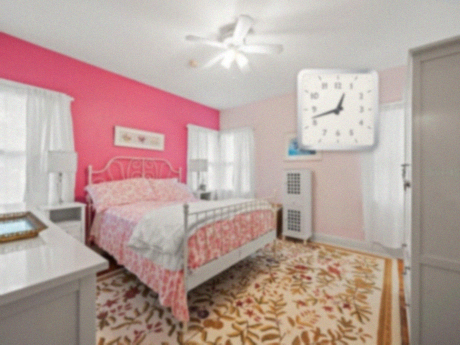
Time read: 12:42
